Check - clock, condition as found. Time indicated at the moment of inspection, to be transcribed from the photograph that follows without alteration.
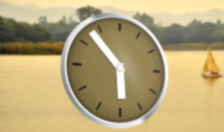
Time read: 5:53
